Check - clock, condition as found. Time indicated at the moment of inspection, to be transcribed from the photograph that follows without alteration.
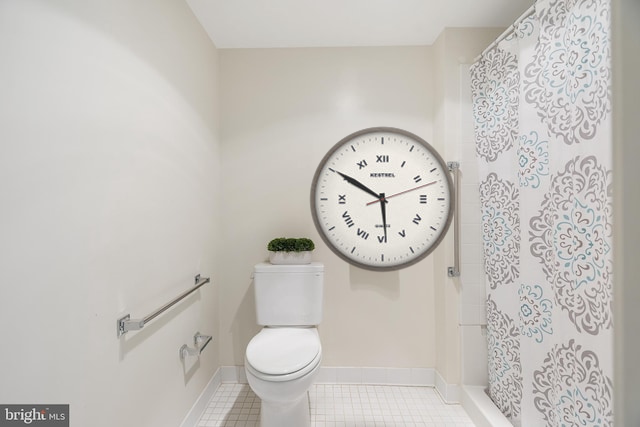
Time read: 5:50:12
